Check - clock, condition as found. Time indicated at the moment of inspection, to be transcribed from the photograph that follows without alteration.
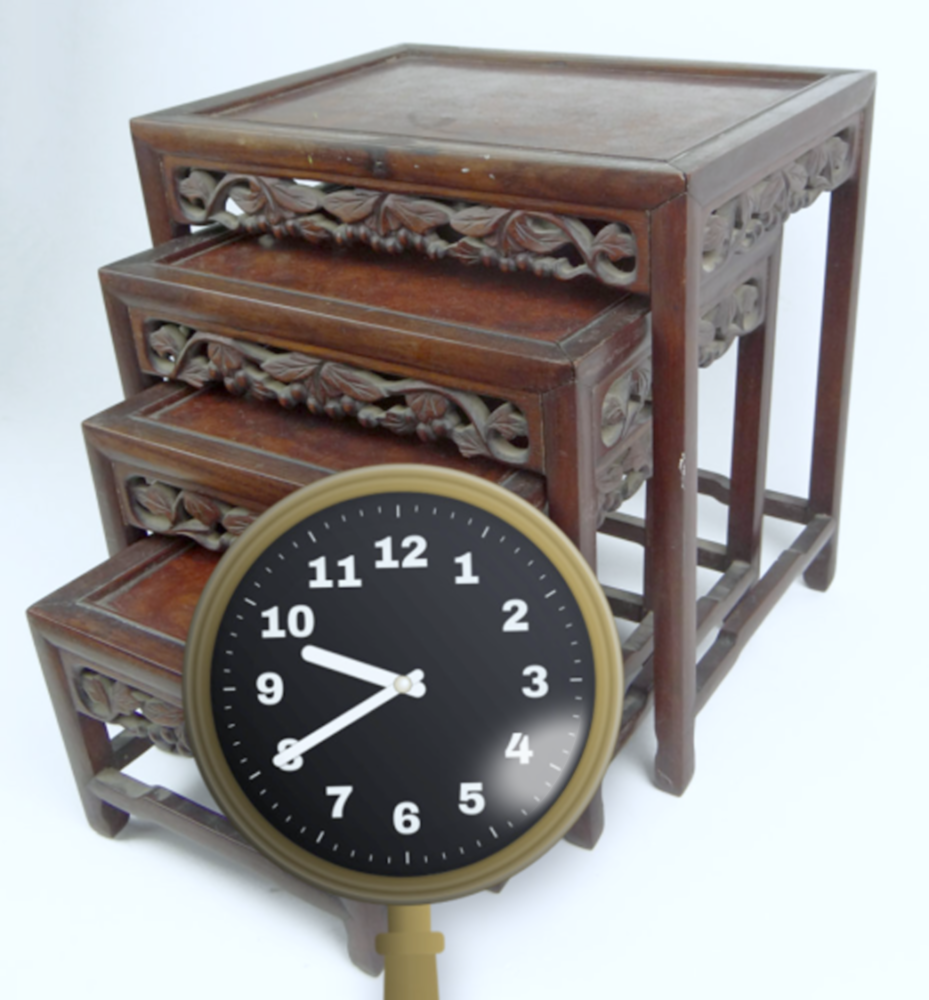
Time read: 9:40
